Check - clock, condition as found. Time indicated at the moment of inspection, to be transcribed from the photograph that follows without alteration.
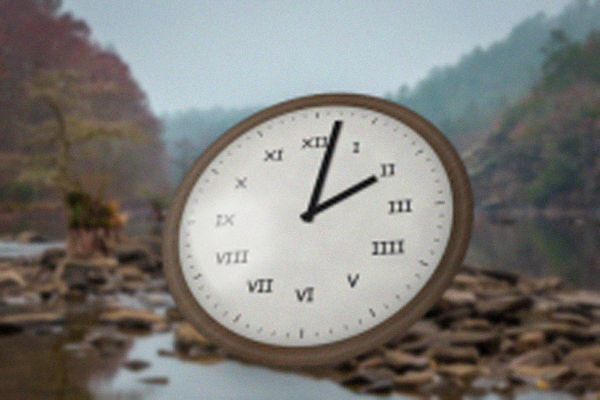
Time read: 2:02
